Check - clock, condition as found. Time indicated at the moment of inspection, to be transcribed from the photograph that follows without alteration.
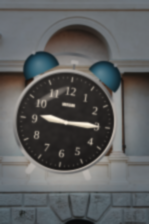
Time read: 9:15
